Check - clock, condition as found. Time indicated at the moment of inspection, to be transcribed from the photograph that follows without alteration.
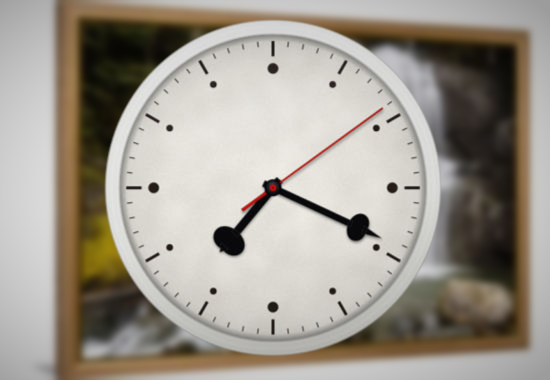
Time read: 7:19:09
